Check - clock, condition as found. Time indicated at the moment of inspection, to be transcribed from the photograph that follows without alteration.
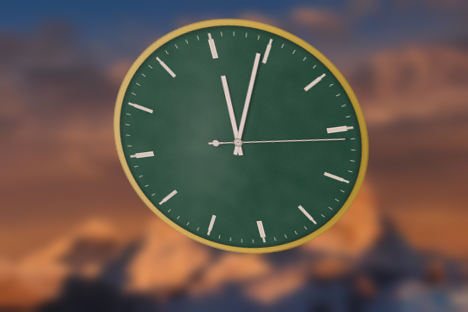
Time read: 12:04:16
